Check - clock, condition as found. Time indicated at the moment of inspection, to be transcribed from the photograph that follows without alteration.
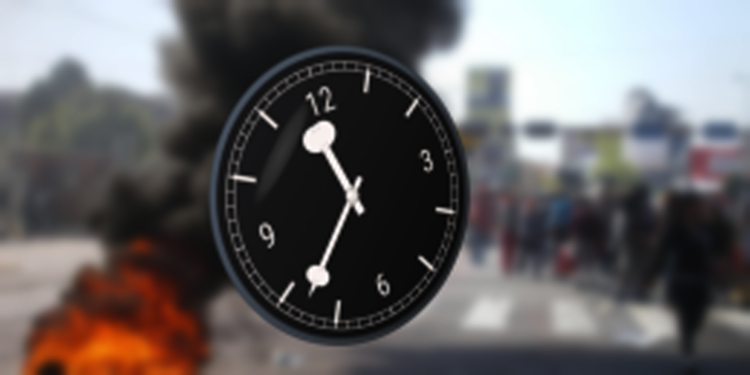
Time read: 11:38
